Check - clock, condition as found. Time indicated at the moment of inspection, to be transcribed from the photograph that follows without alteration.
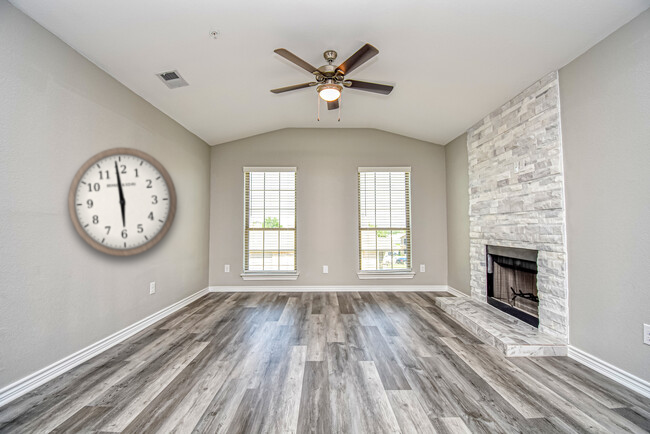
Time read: 5:59
